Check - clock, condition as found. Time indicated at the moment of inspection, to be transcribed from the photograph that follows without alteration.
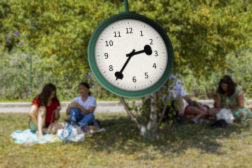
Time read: 2:36
